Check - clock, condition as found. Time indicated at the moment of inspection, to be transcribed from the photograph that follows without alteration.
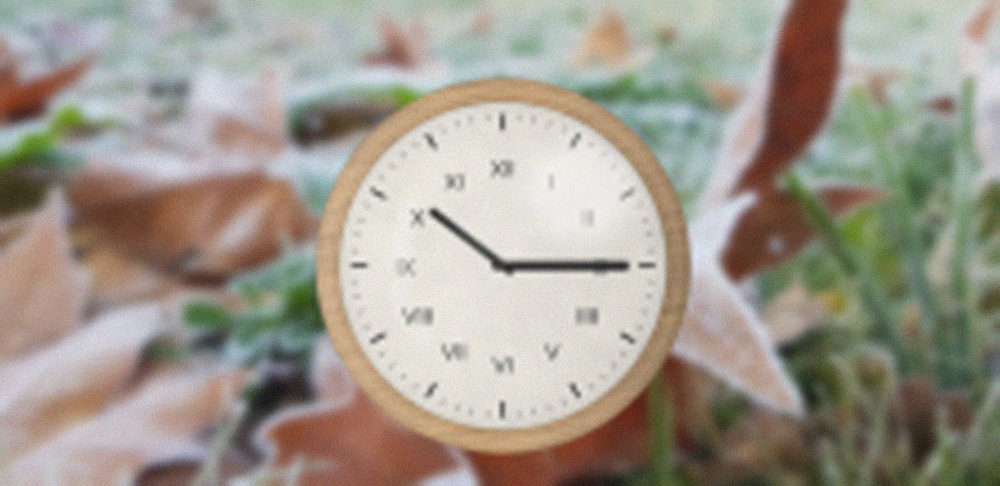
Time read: 10:15
